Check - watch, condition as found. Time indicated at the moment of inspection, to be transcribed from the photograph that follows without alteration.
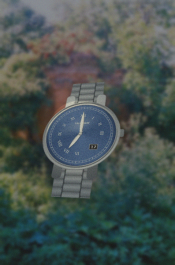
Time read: 7:00
